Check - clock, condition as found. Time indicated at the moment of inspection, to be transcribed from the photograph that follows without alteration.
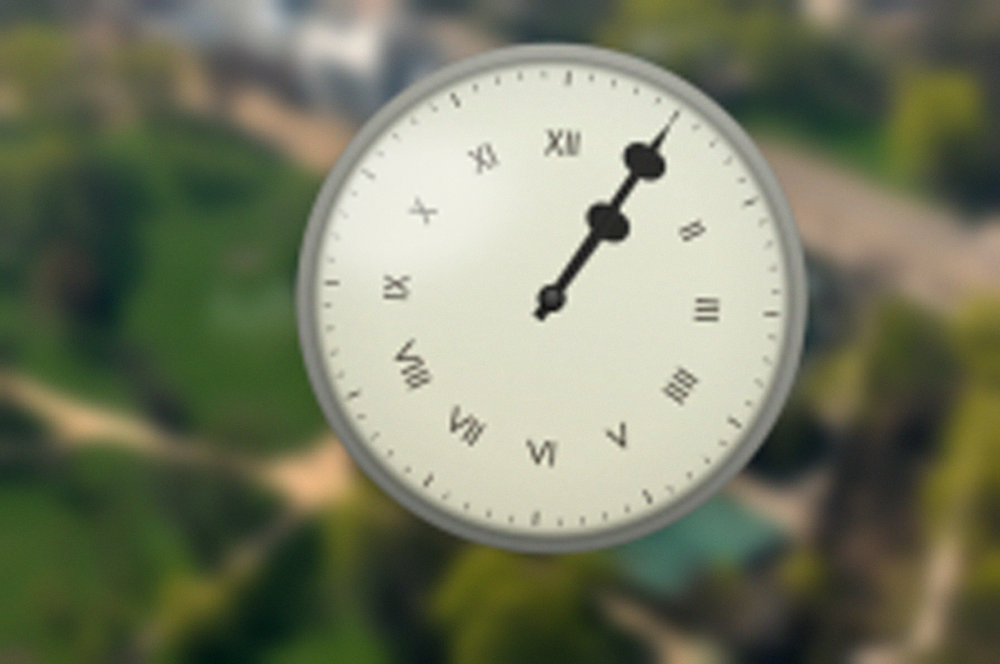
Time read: 1:05
